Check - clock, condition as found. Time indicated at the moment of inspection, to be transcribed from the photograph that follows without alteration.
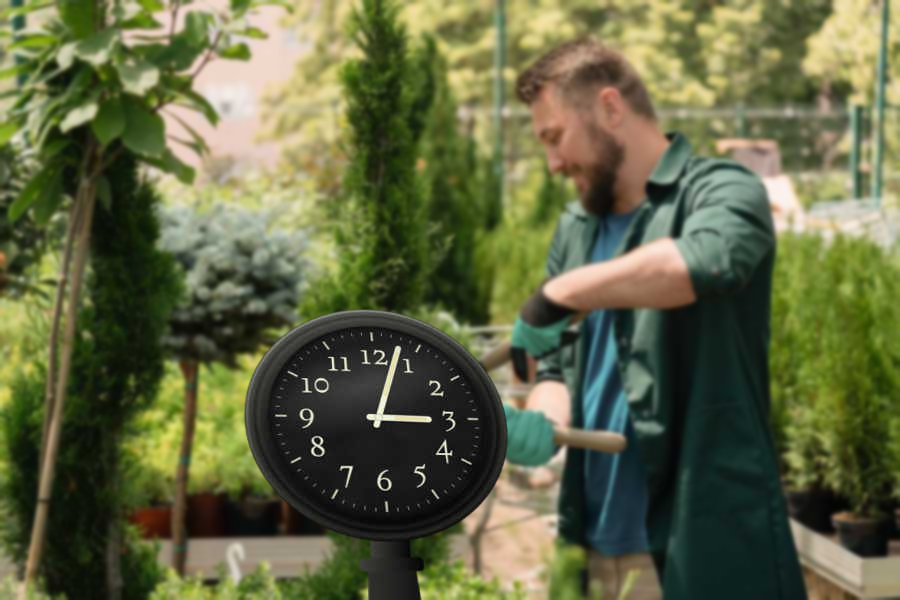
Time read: 3:03
